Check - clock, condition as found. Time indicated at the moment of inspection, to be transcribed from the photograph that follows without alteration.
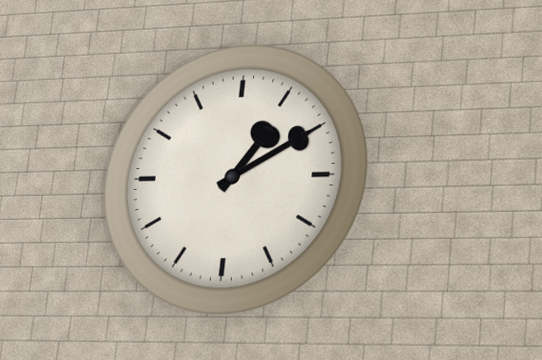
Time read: 1:10
